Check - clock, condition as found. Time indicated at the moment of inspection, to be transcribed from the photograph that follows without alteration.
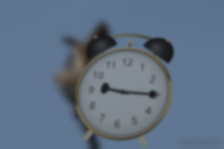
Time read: 9:15
